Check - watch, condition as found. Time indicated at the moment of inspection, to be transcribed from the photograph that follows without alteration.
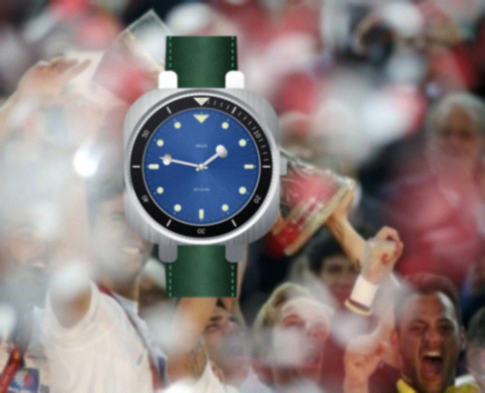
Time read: 1:47
